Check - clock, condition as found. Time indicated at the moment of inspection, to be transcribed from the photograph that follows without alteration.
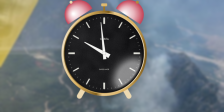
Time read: 9:59
